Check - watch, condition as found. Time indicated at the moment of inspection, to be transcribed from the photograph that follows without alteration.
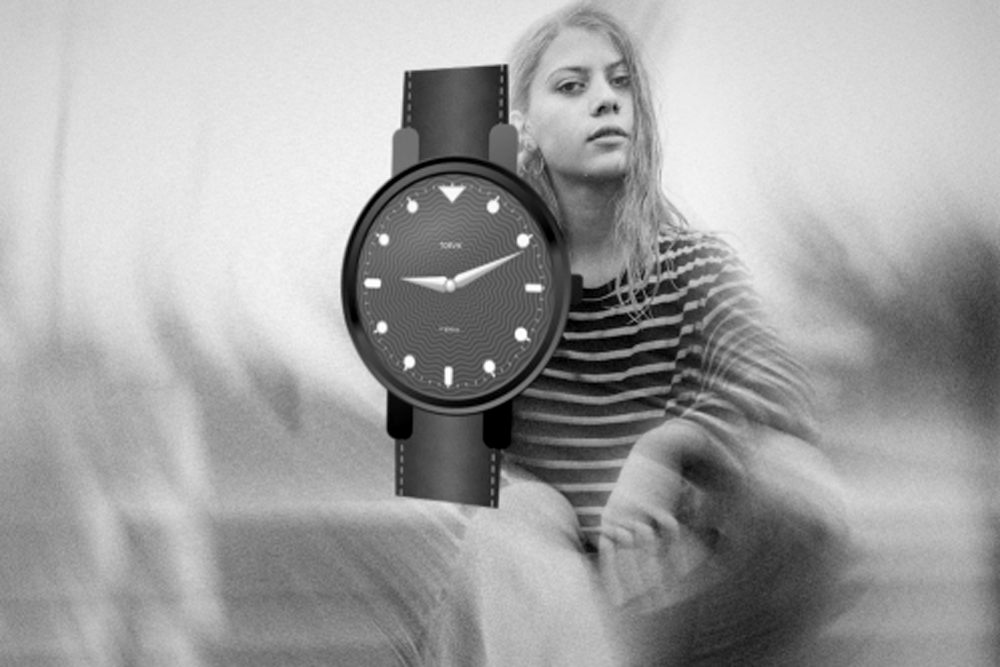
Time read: 9:11
